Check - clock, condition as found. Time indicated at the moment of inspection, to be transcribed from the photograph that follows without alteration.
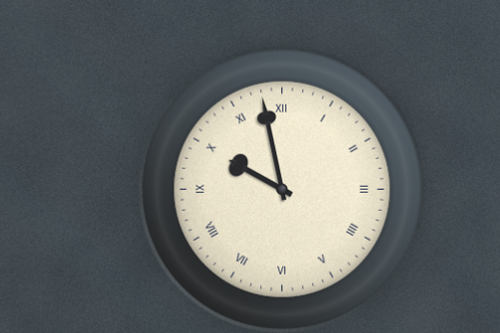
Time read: 9:58
